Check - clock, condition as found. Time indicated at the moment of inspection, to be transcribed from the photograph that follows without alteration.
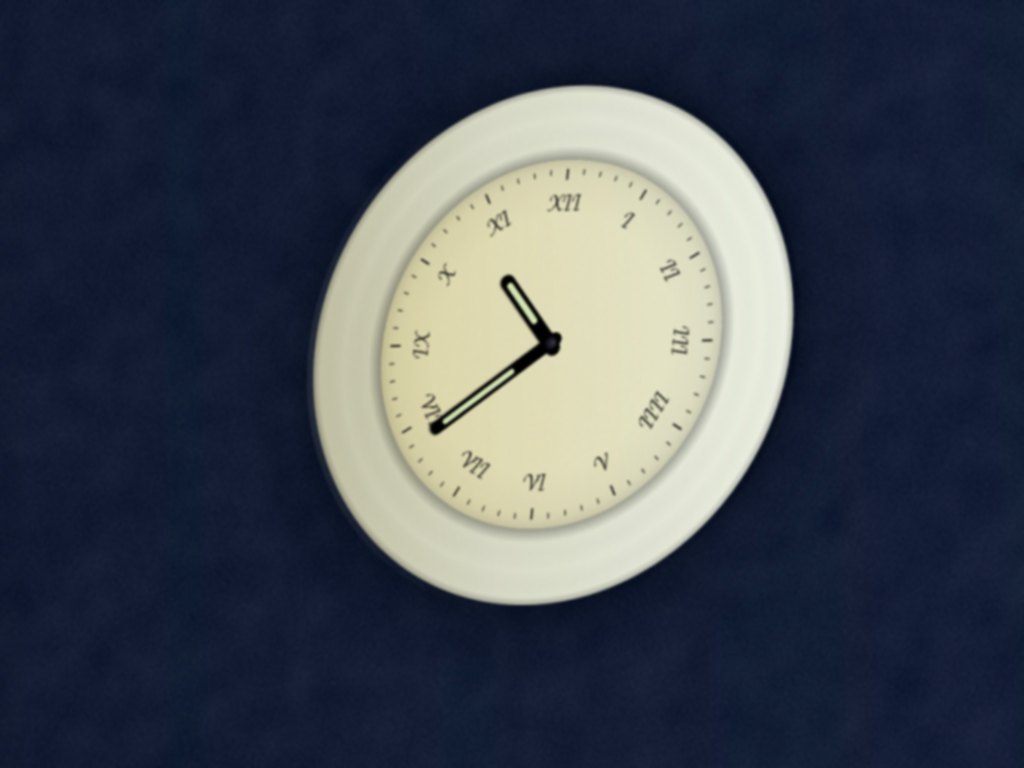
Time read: 10:39
